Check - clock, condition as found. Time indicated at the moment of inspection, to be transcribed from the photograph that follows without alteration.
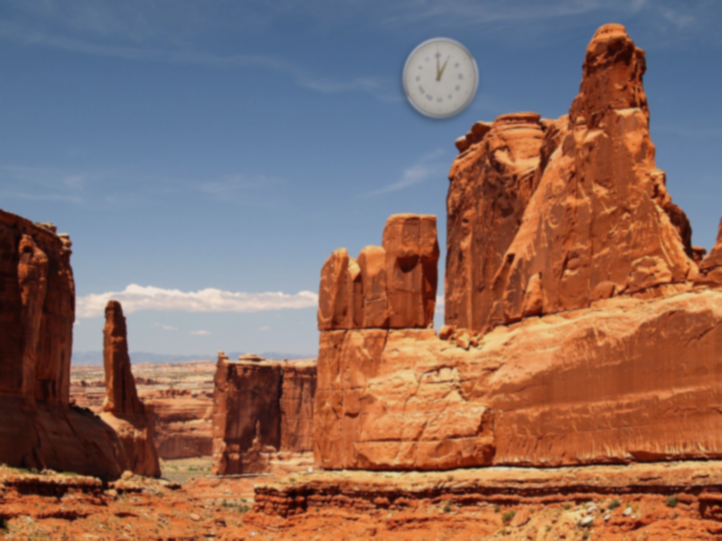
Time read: 1:00
